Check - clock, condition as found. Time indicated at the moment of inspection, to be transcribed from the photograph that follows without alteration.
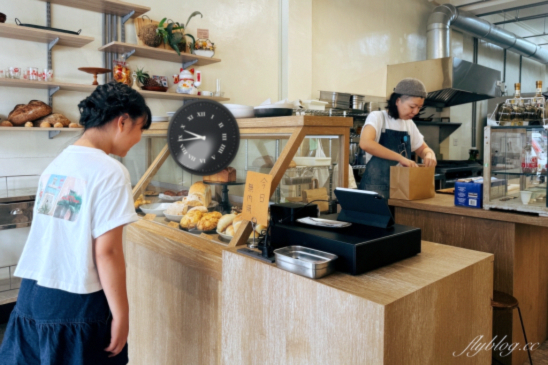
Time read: 9:44
